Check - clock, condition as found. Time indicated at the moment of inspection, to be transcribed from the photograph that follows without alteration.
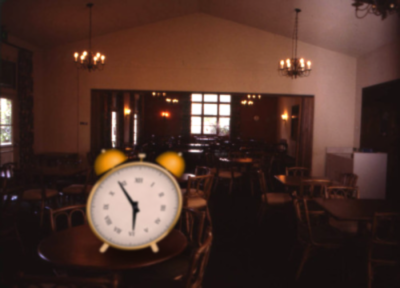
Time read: 5:54
